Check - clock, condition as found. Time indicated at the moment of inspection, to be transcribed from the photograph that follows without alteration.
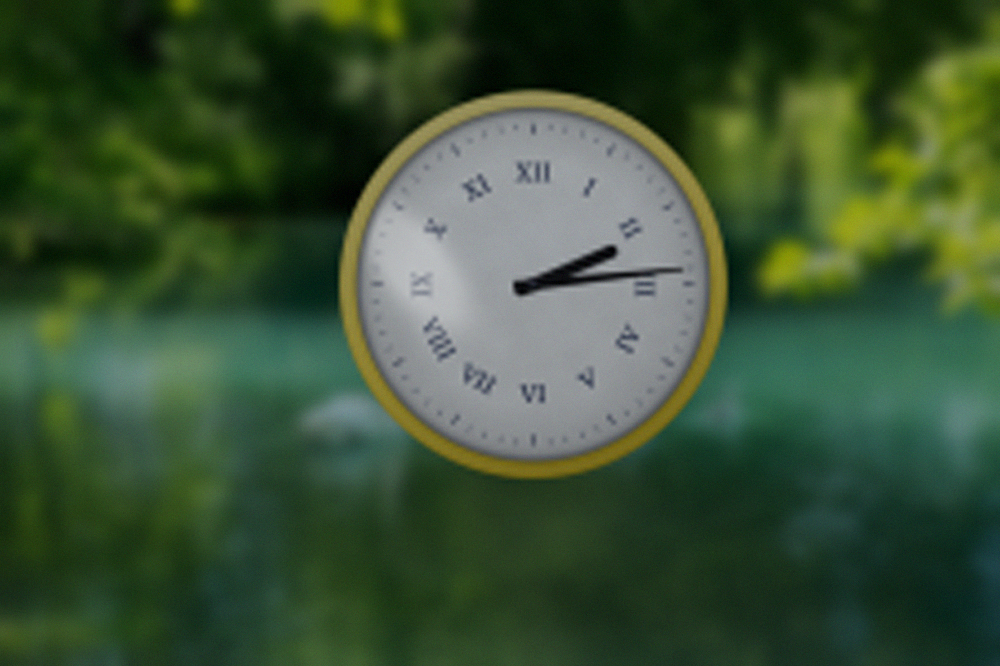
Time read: 2:14
